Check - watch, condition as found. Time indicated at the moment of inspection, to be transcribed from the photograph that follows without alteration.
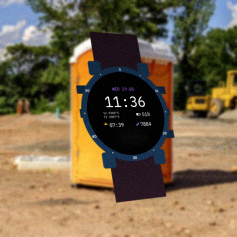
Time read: 11:36
